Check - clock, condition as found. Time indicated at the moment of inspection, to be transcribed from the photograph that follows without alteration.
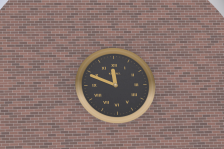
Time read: 11:49
